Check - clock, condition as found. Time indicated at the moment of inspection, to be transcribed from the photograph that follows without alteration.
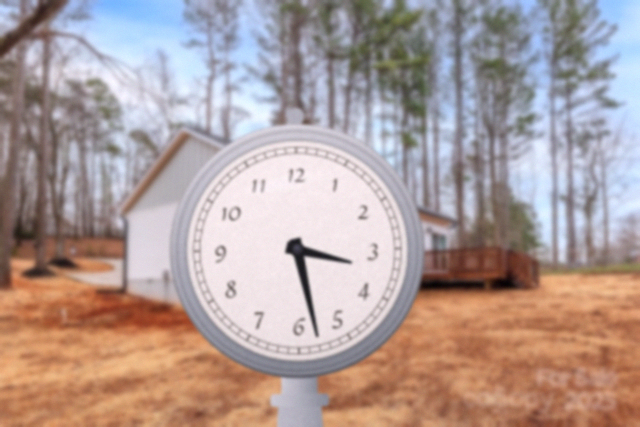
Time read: 3:28
